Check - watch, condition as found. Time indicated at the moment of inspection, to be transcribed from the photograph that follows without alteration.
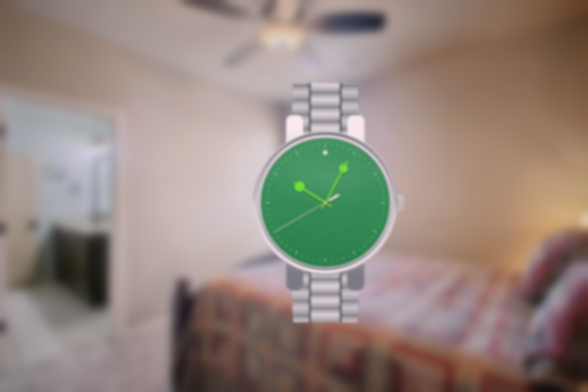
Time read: 10:04:40
